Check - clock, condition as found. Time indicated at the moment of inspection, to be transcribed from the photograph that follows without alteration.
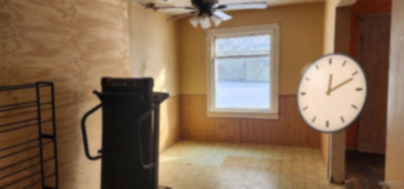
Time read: 12:11
